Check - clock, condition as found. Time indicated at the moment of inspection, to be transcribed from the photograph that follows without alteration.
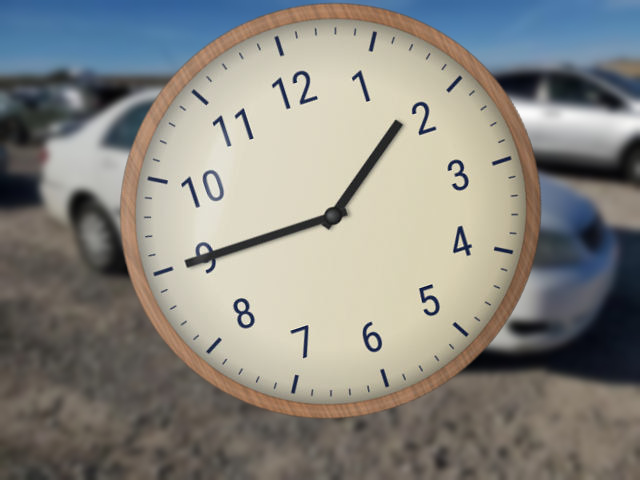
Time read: 1:45
